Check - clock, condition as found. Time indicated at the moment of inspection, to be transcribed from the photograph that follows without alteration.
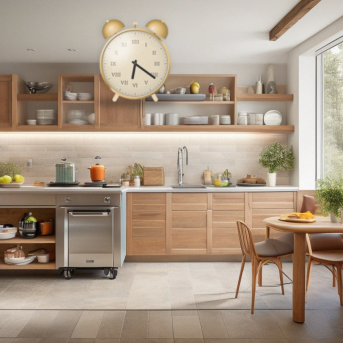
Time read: 6:21
